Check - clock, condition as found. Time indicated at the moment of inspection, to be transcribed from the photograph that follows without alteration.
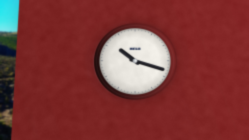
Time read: 10:18
